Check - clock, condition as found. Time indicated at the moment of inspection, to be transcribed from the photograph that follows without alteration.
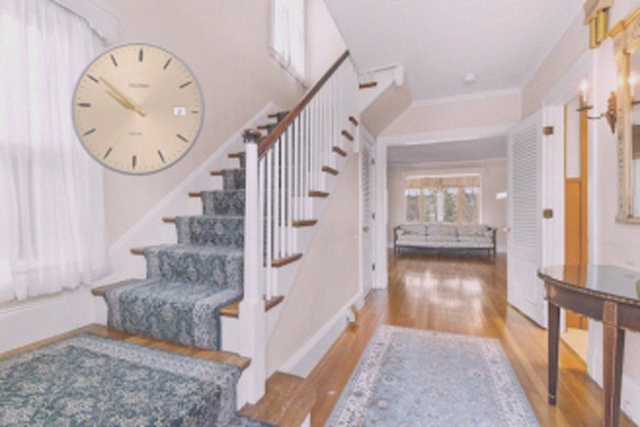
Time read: 9:51
